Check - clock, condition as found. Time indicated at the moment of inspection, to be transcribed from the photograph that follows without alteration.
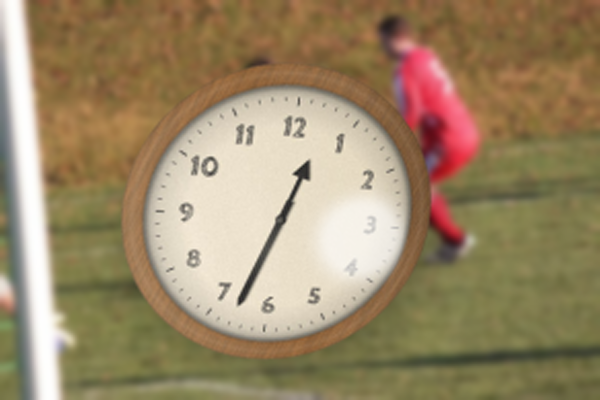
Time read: 12:33
